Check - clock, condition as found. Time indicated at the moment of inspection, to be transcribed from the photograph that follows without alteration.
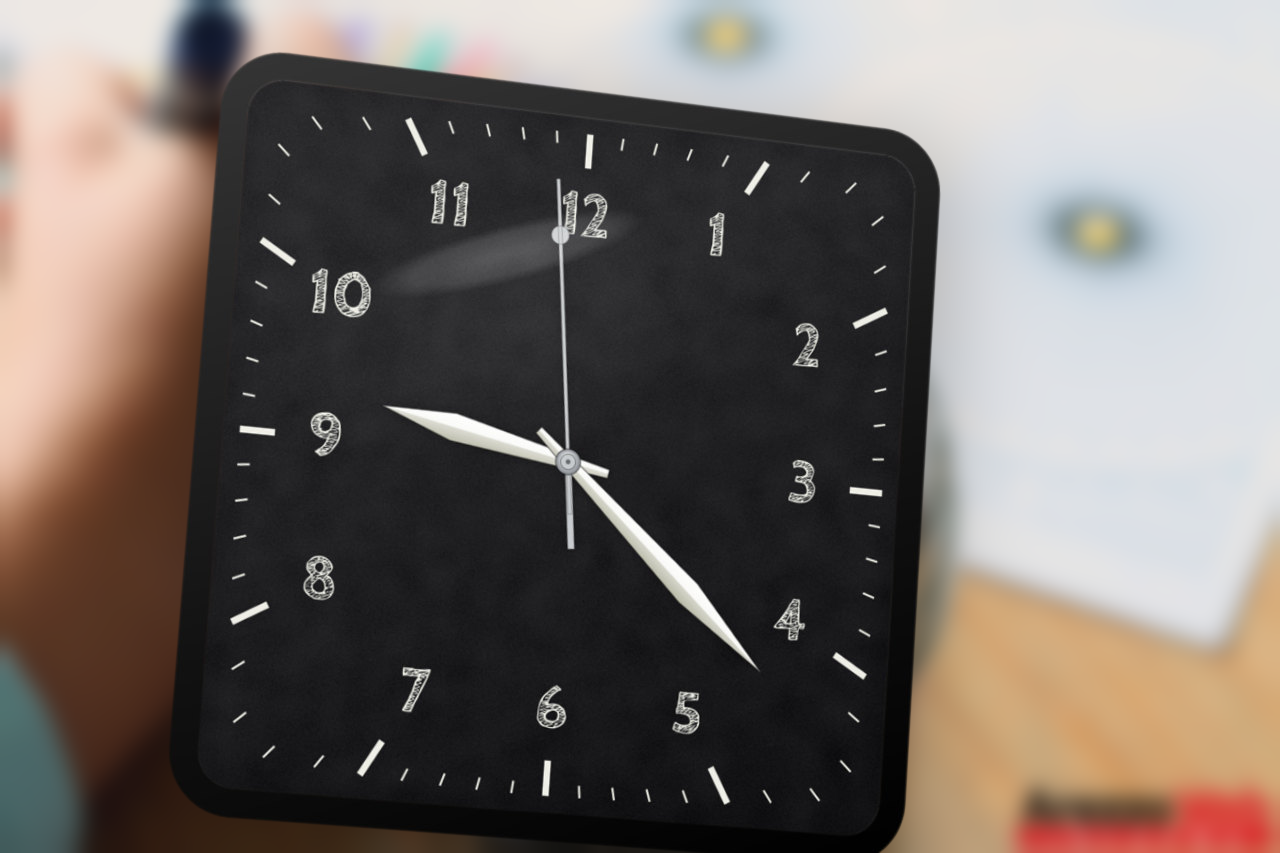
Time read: 9:21:59
